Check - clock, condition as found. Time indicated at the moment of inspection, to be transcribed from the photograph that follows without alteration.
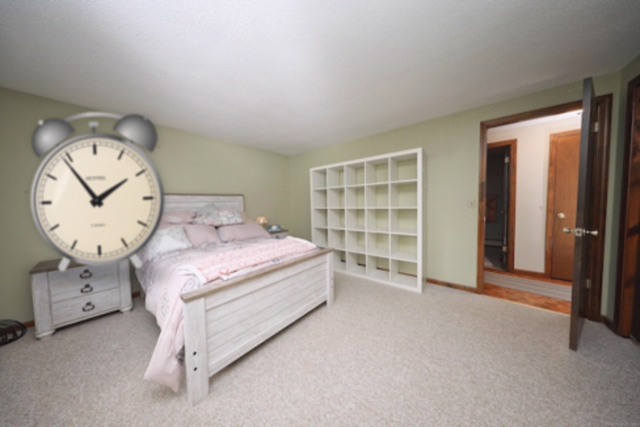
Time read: 1:54
